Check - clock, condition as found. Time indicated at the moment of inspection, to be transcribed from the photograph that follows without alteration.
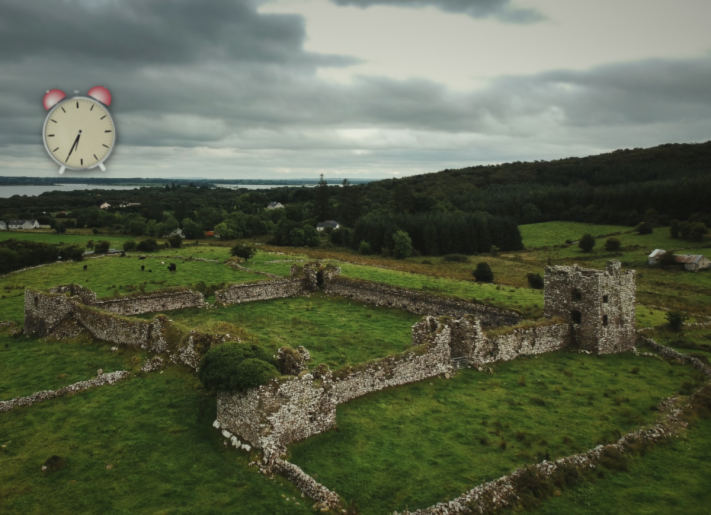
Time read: 6:35
